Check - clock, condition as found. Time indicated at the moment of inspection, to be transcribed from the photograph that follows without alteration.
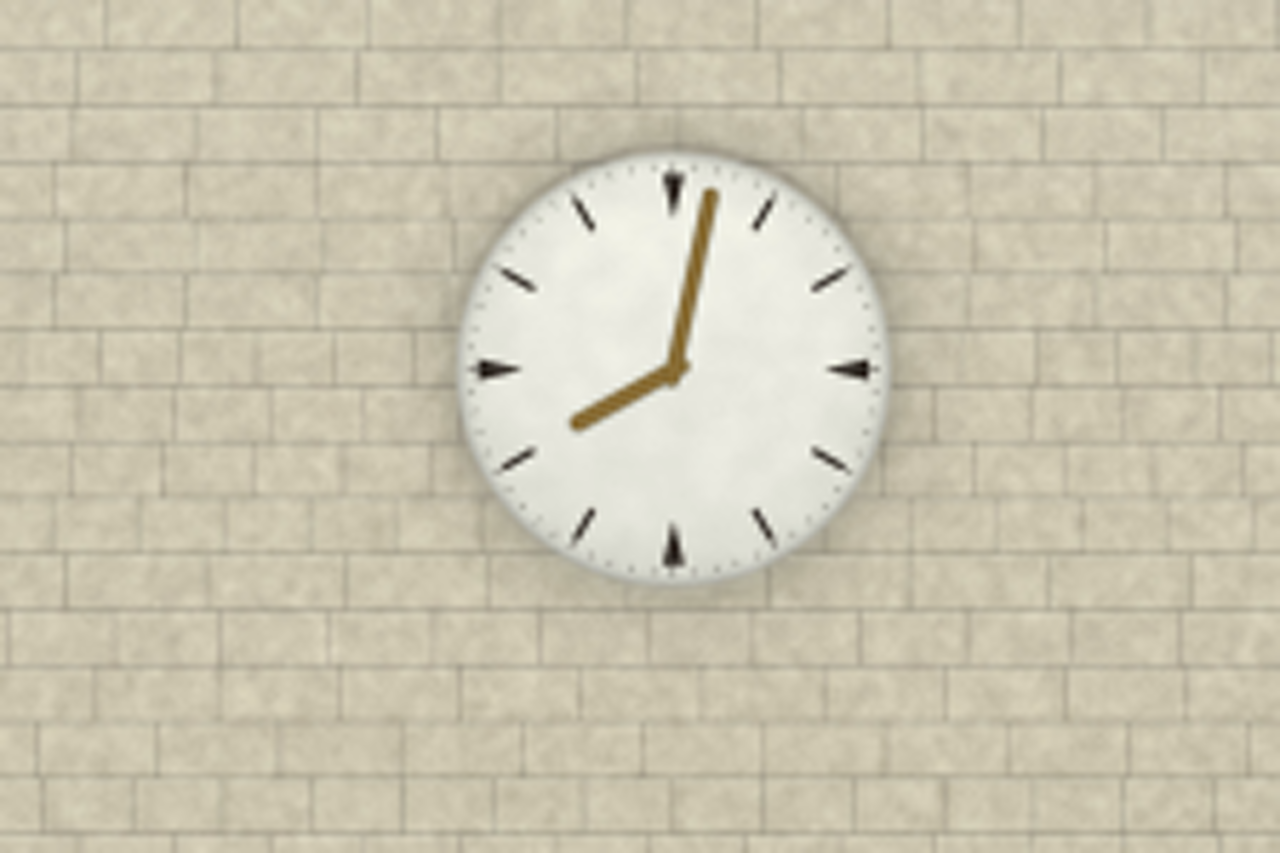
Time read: 8:02
